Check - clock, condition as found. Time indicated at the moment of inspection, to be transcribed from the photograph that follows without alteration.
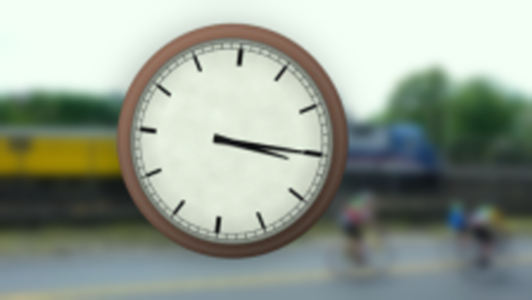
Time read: 3:15
